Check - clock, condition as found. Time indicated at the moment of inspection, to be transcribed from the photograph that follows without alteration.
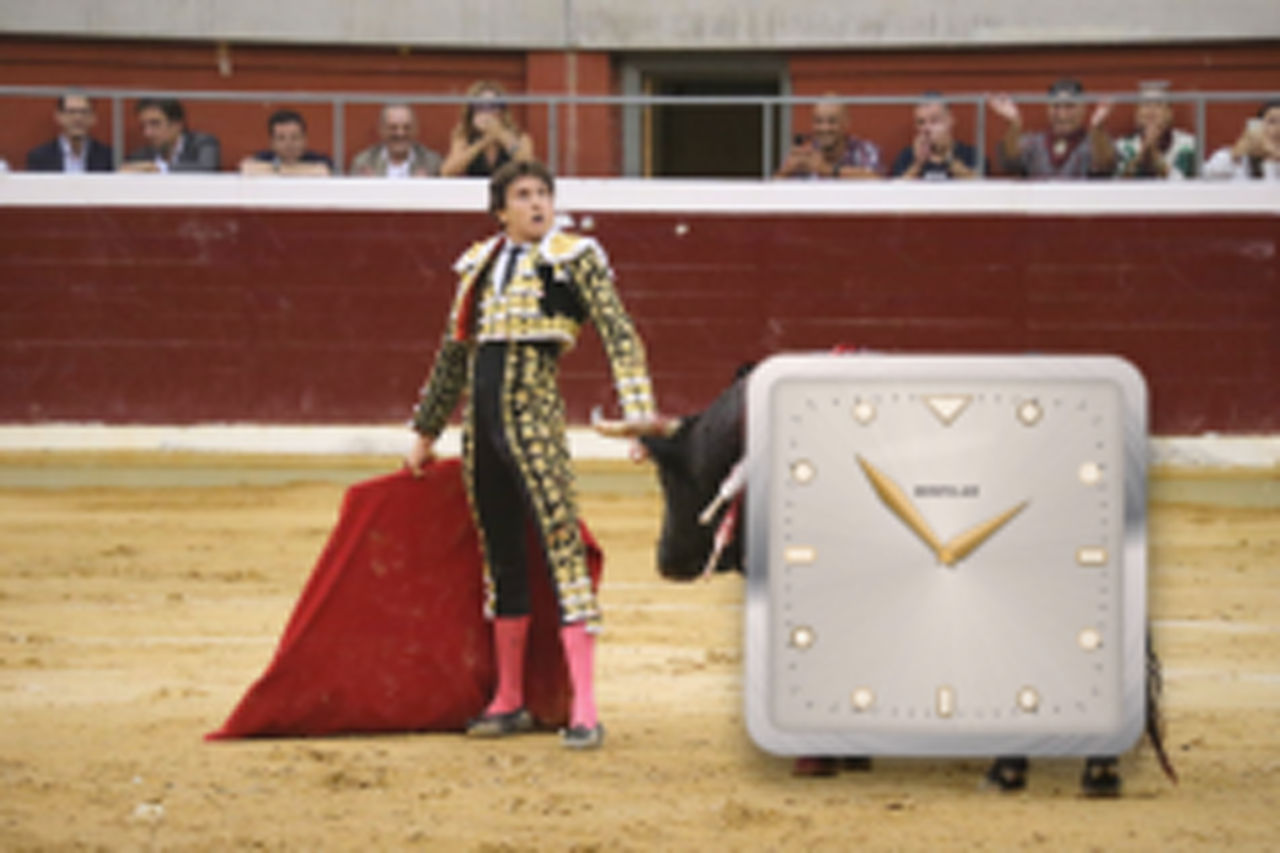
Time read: 1:53
